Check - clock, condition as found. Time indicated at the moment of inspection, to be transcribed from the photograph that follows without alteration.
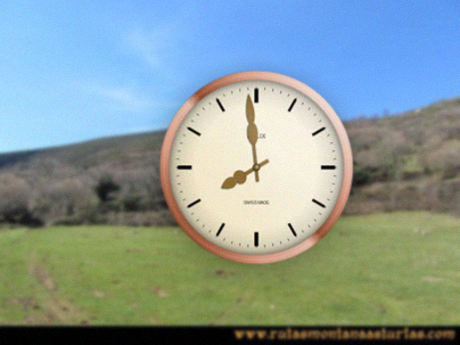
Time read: 7:59
